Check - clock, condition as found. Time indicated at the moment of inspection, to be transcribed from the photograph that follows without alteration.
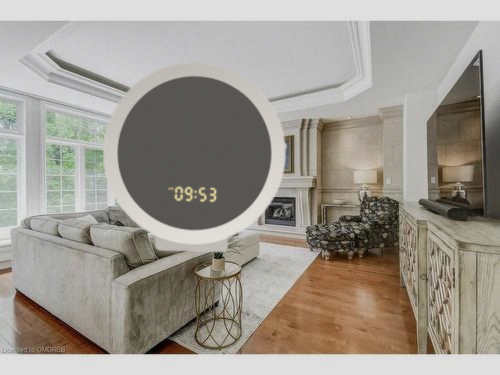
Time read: 9:53
